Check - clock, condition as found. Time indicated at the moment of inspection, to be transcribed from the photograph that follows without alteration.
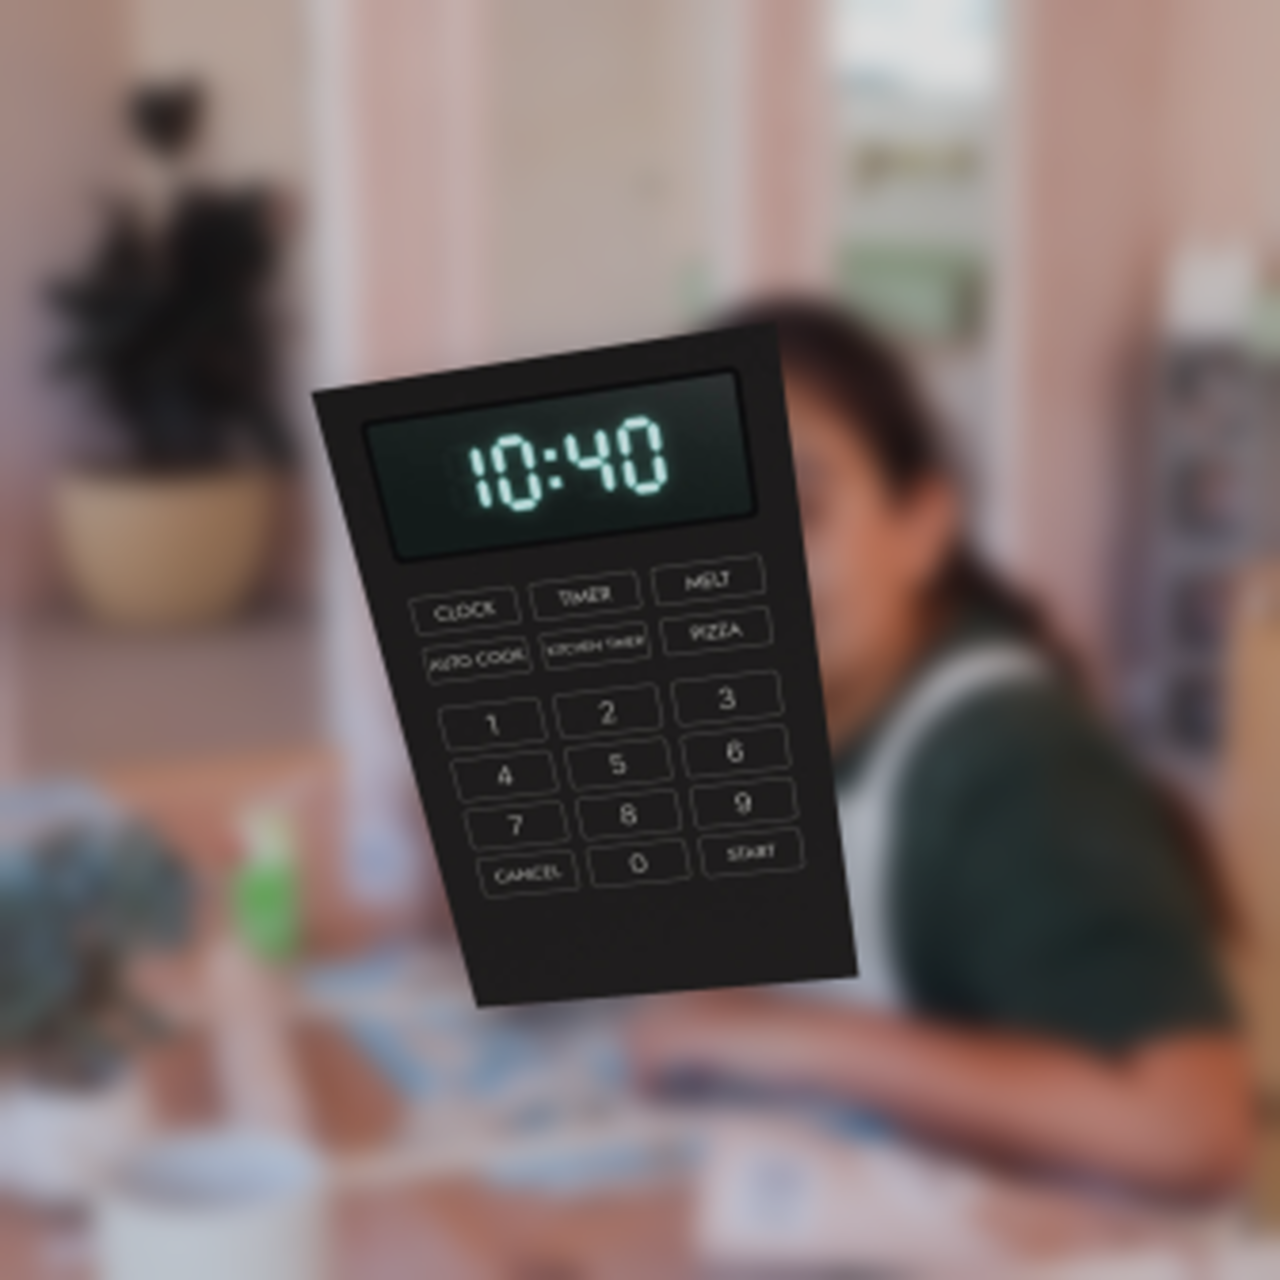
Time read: 10:40
